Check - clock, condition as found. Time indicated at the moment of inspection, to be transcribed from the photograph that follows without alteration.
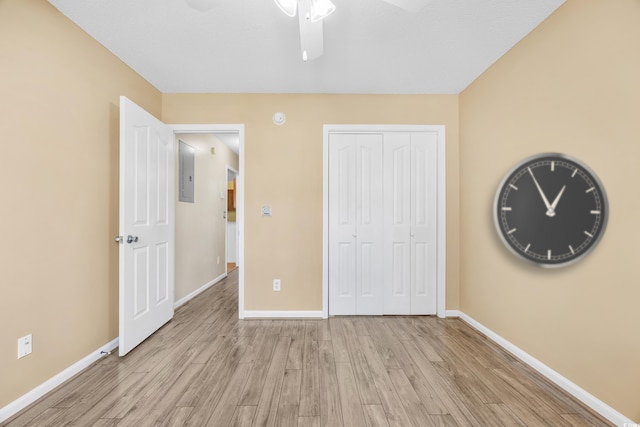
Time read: 12:55
